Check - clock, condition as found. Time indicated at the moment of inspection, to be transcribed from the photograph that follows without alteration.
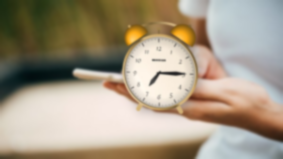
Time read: 7:15
